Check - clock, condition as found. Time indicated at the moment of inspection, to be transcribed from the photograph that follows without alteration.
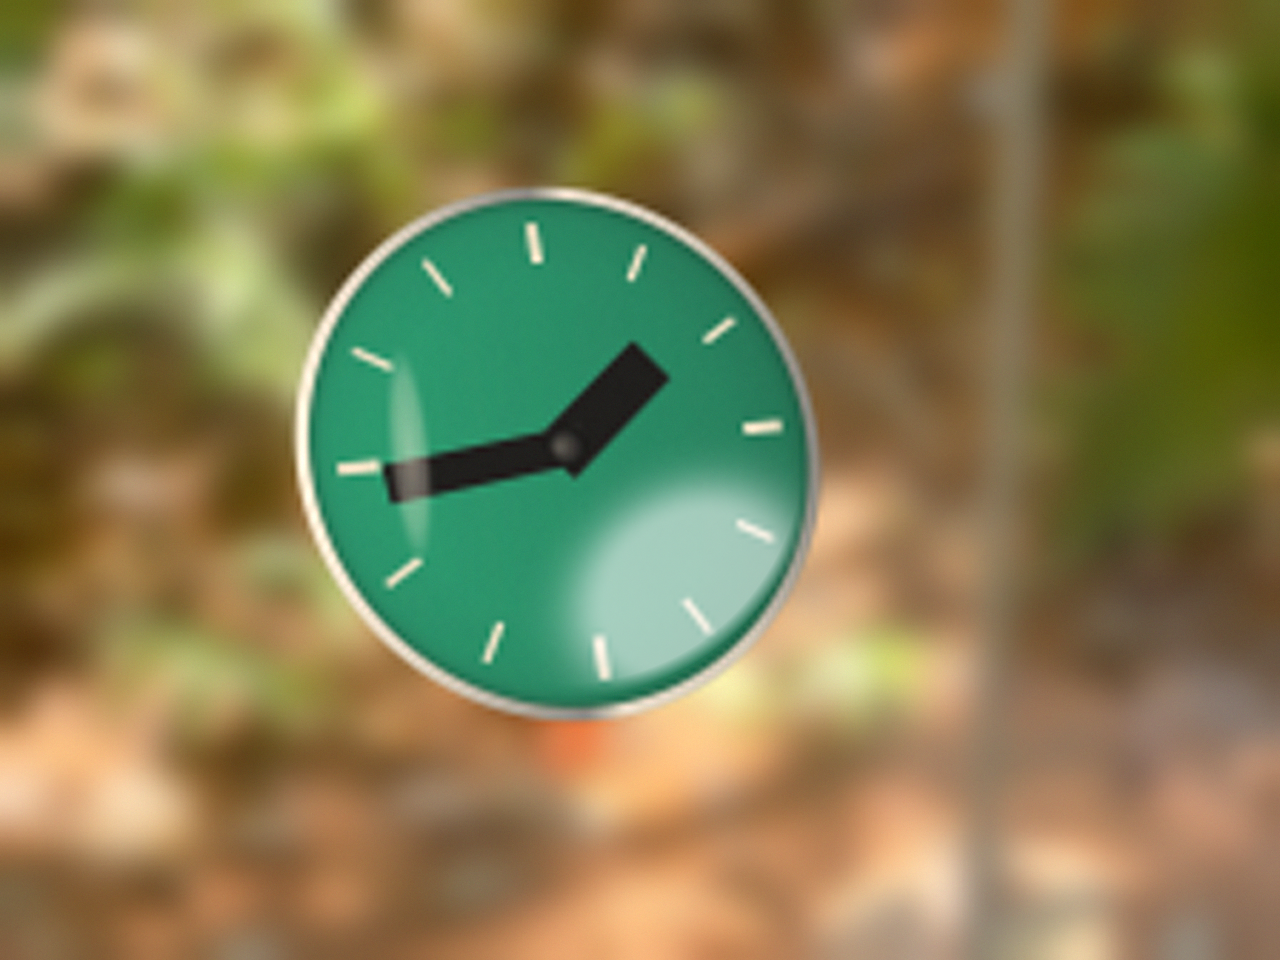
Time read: 1:44
